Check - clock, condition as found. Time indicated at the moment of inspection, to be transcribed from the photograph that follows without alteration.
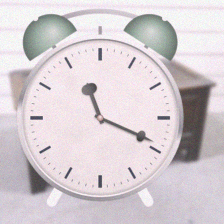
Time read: 11:19
